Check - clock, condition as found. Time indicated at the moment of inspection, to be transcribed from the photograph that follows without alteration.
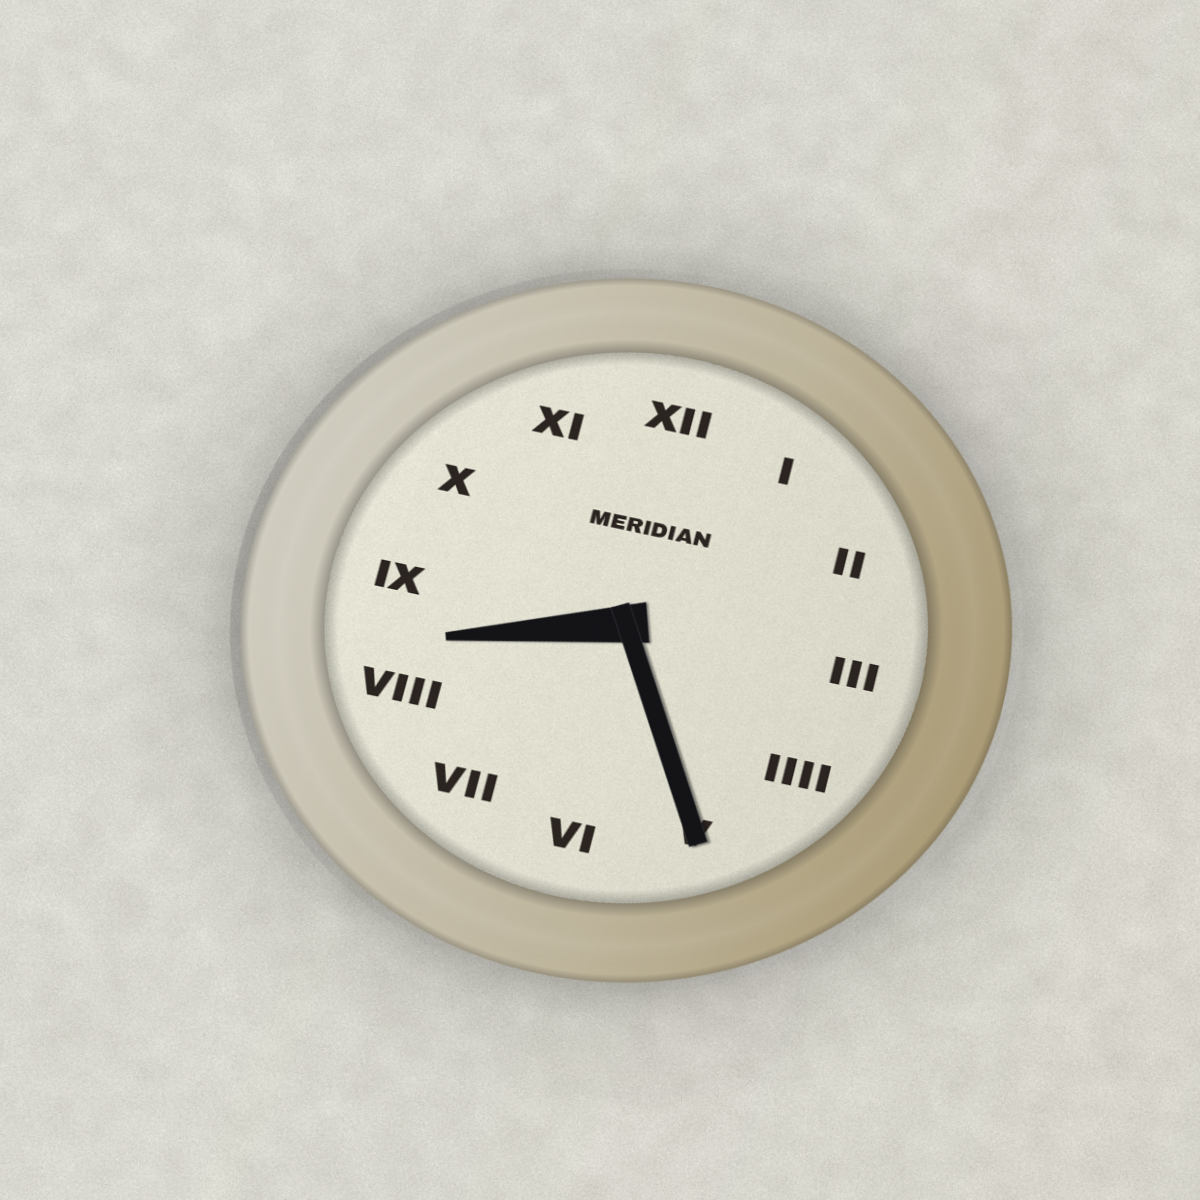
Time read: 8:25
